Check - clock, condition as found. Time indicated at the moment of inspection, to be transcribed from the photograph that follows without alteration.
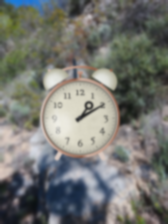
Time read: 1:10
